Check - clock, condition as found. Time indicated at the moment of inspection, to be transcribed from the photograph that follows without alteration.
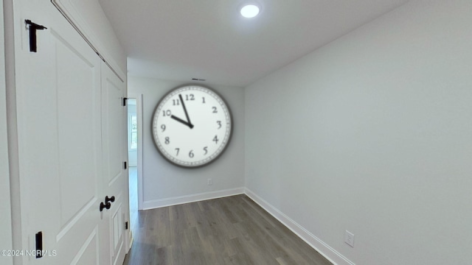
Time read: 9:57
